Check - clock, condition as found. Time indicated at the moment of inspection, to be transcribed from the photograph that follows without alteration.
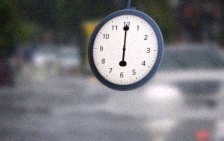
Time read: 6:00
